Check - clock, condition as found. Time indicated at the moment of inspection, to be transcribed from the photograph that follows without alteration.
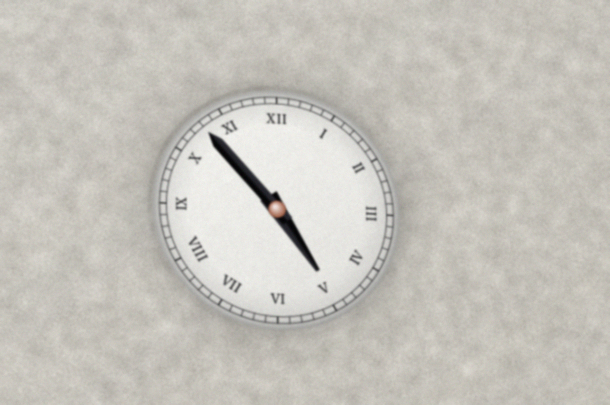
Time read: 4:53
